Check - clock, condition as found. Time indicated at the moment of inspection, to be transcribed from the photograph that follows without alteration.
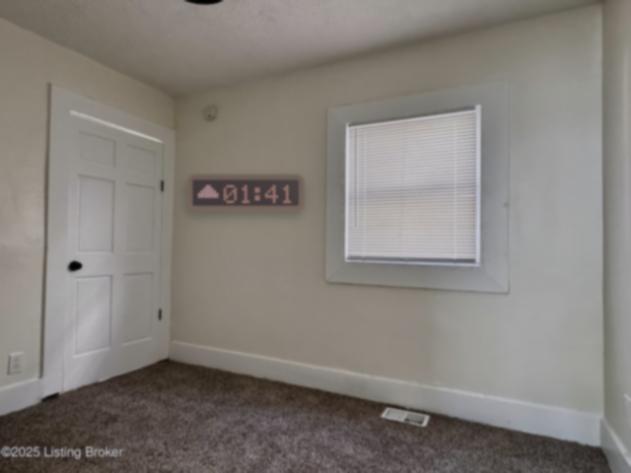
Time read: 1:41
